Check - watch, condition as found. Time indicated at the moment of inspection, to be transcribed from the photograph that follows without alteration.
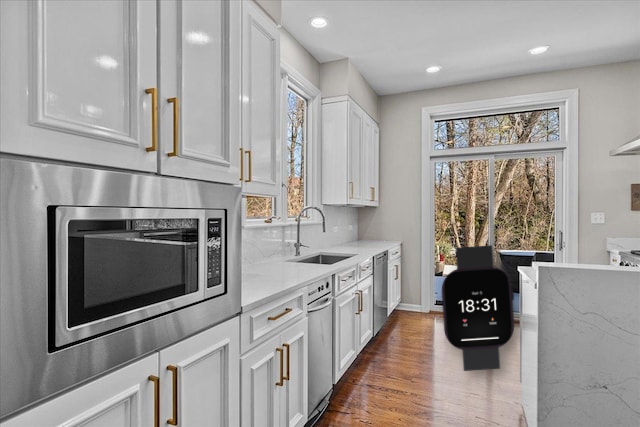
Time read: 18:31
